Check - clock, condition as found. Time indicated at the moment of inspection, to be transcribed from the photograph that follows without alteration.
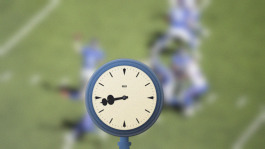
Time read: 8:43
